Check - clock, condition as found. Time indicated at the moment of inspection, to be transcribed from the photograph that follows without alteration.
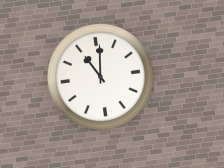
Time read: 11:01
